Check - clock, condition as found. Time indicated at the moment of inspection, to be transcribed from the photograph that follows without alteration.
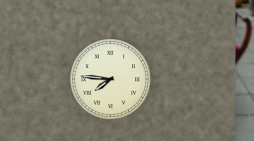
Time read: 7:46
